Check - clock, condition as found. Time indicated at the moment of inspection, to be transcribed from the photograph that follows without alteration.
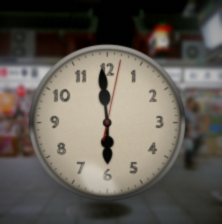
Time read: 5:59:02
